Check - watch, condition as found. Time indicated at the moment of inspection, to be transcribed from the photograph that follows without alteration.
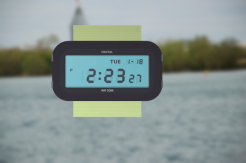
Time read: 2:23:27
